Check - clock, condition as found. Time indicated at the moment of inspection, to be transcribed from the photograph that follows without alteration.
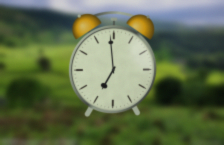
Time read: 6:59
